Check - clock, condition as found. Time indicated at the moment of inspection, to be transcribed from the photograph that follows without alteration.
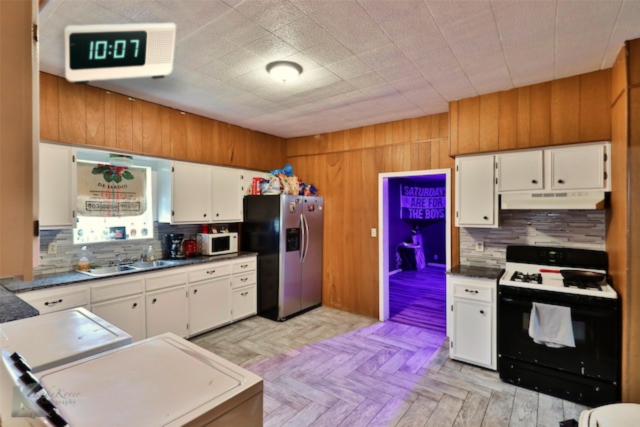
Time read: 10:07
